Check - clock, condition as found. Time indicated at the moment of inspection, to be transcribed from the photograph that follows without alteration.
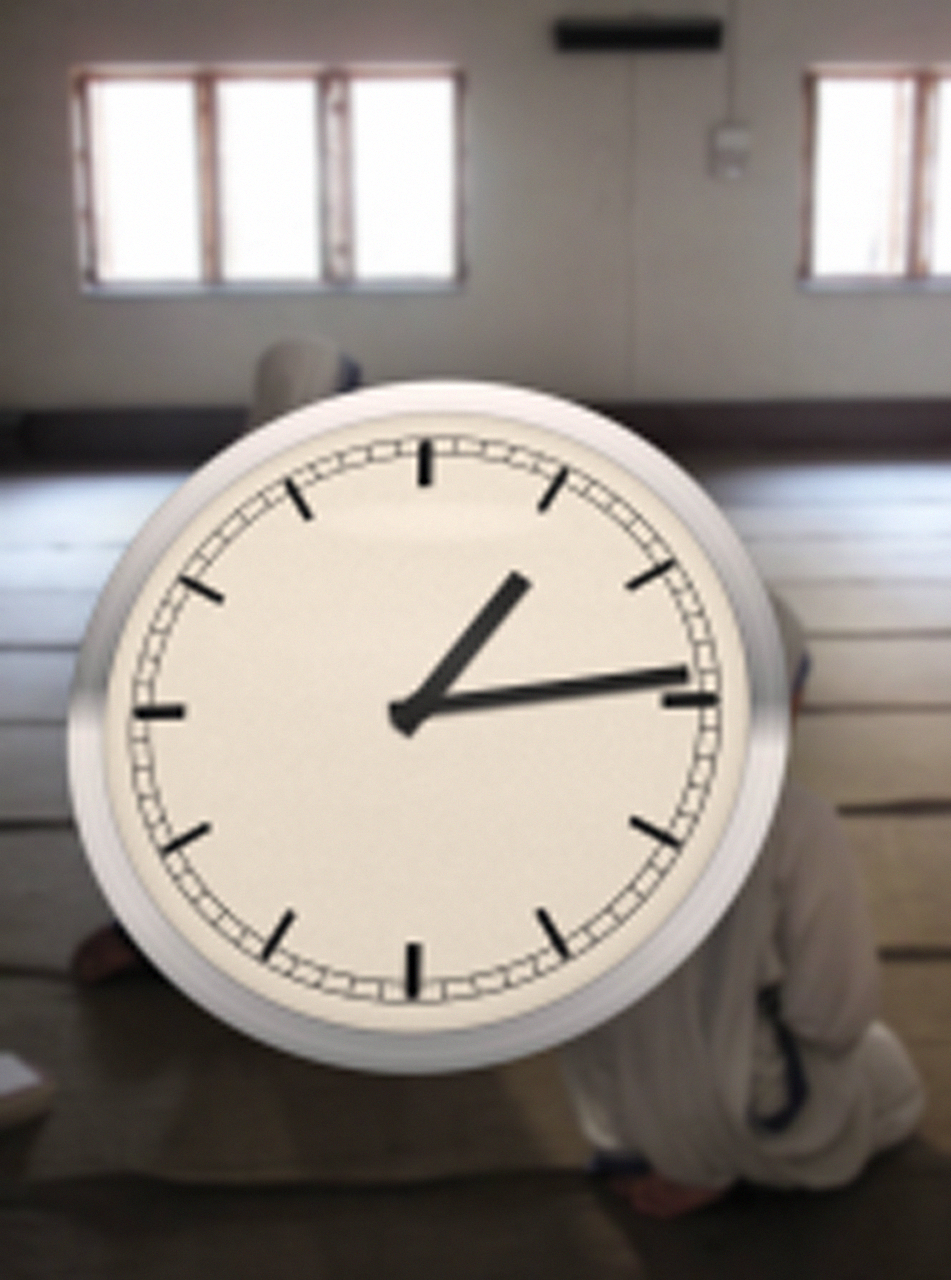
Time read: 1:14
